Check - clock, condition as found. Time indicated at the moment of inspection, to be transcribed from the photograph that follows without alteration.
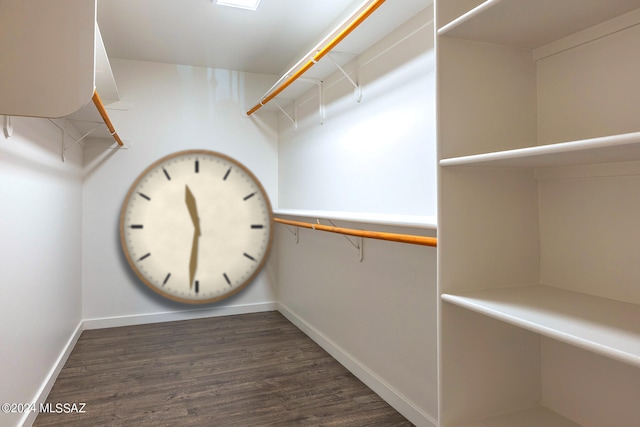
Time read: 11:31
